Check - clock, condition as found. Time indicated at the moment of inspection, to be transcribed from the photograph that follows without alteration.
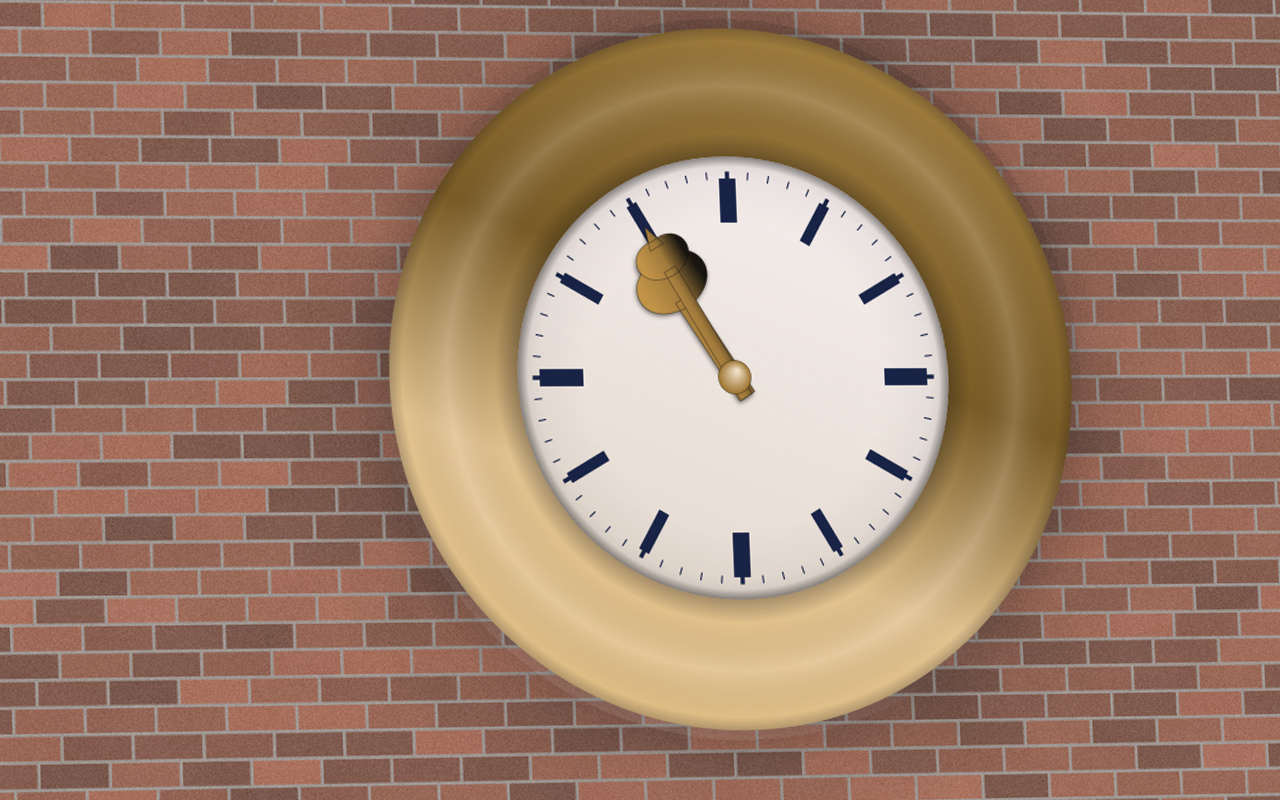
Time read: 10:55
